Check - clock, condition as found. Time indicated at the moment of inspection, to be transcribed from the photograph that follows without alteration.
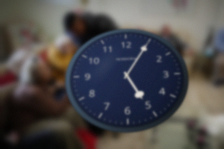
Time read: 5:05
